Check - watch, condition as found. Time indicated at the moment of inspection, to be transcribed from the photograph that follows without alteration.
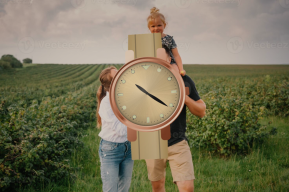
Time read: 10:21
